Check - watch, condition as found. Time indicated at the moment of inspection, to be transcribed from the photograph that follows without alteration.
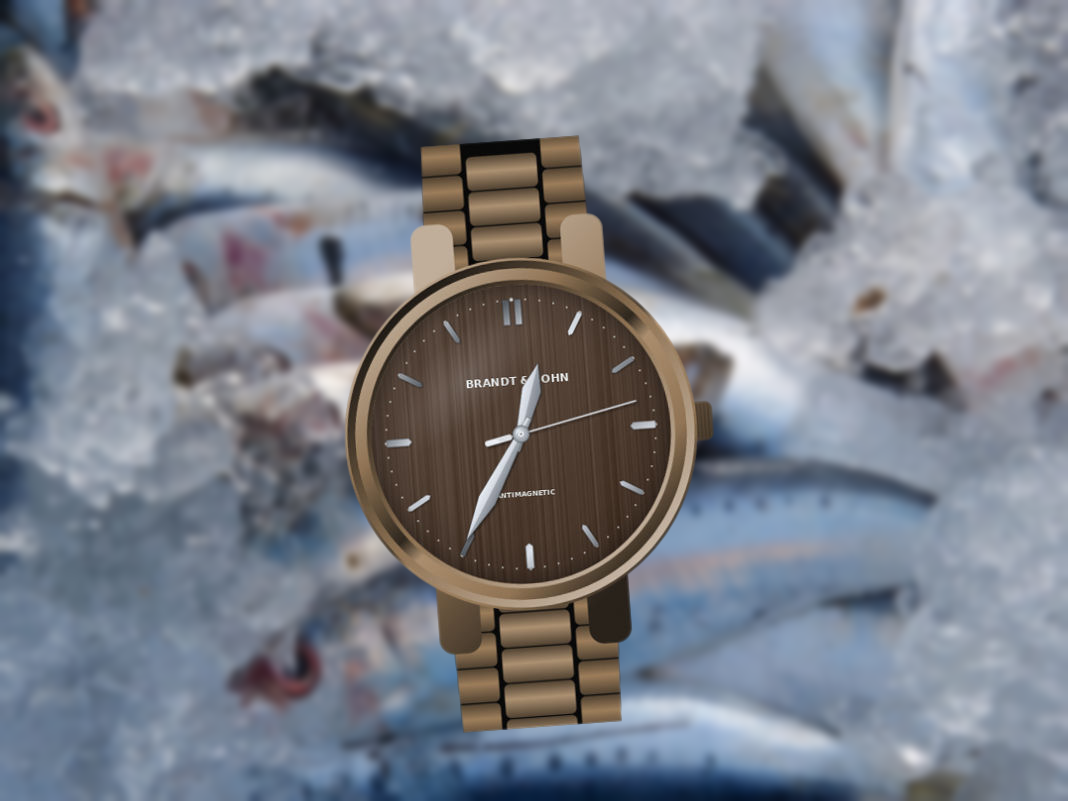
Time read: 12:35:13
